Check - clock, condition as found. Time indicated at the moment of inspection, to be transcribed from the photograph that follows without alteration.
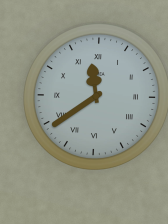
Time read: 11:39
